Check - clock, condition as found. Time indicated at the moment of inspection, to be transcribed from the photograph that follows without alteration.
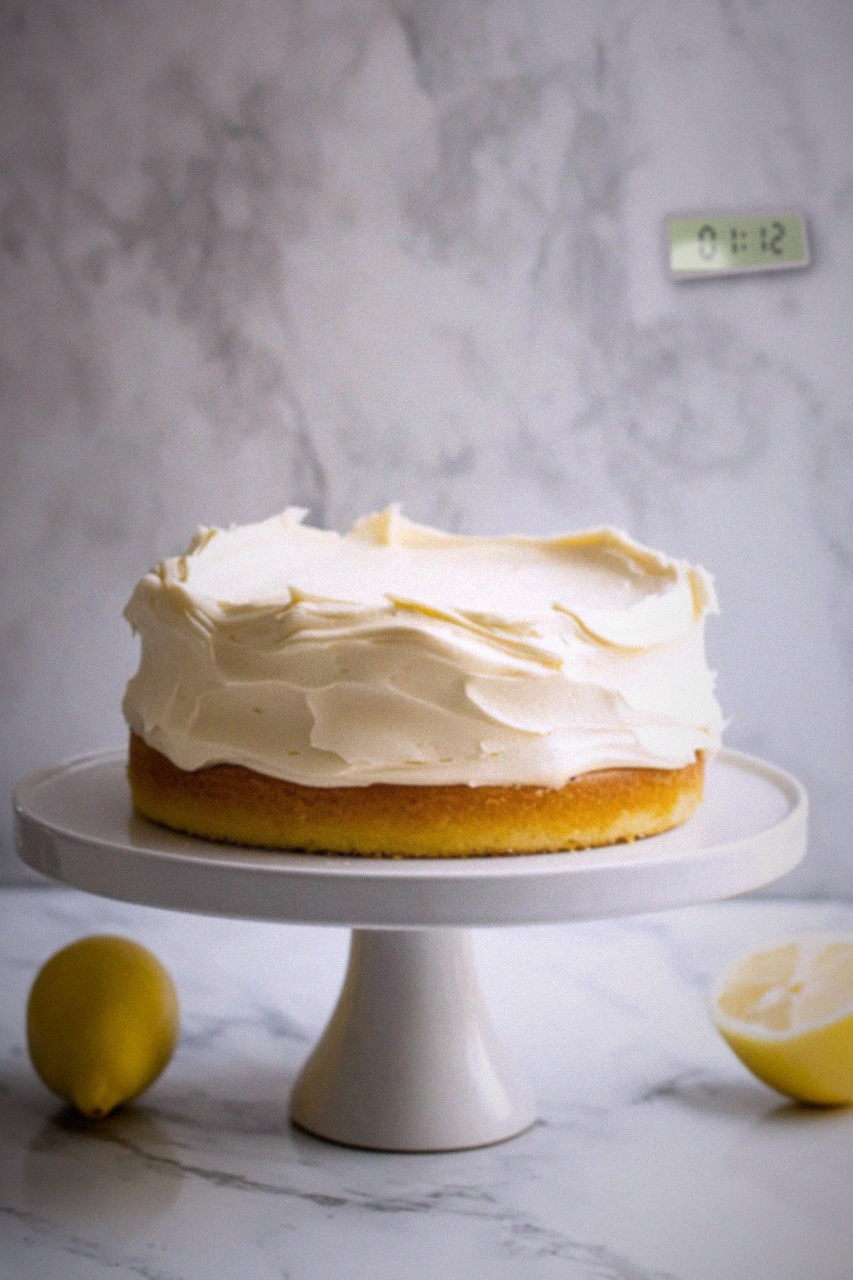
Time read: 1:12
